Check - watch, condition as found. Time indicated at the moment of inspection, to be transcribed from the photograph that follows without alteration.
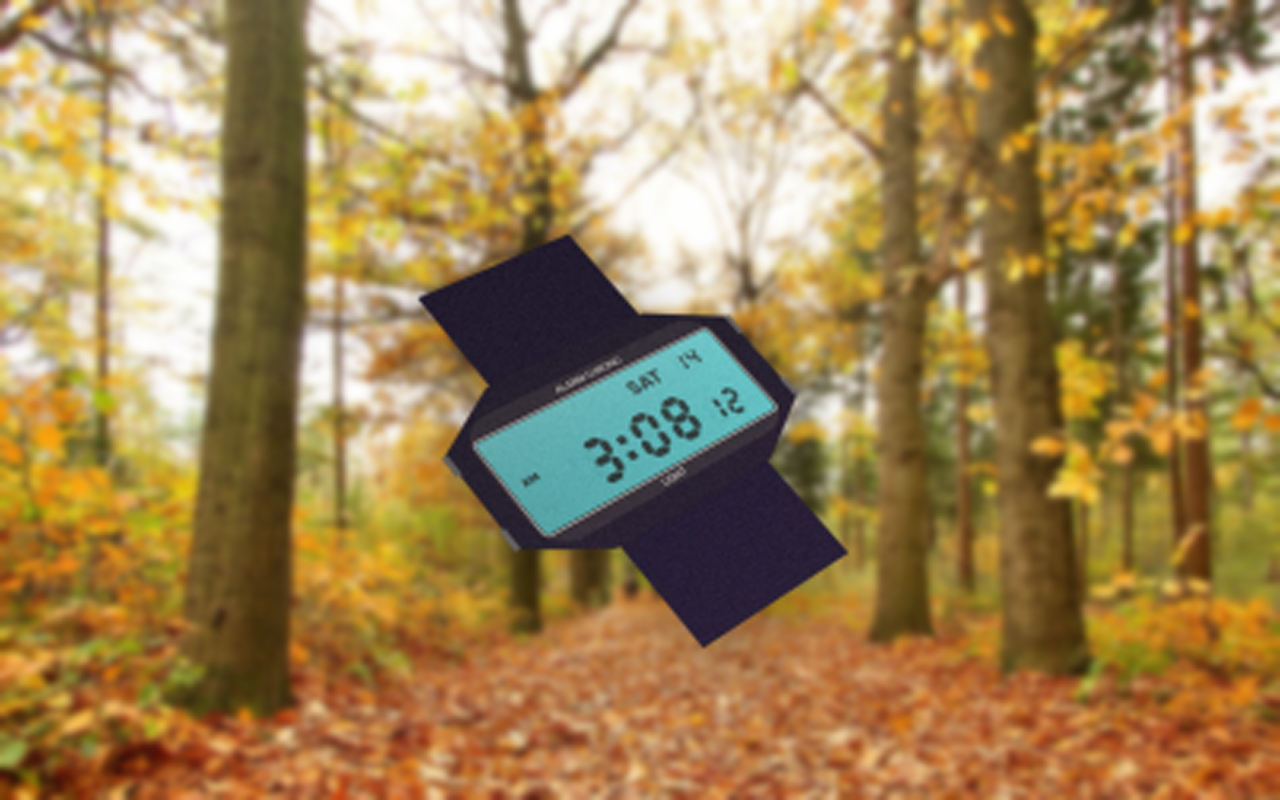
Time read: 3:08:12
